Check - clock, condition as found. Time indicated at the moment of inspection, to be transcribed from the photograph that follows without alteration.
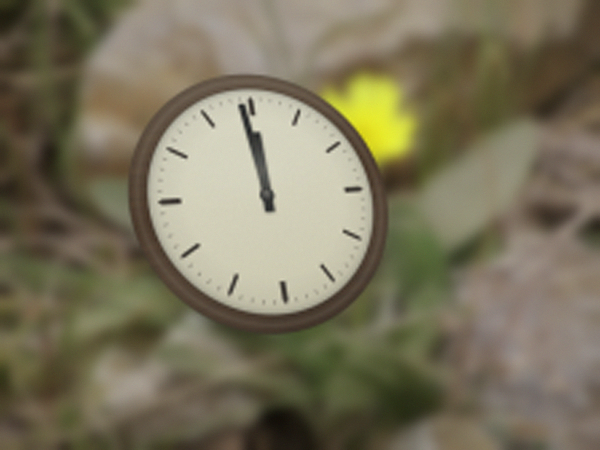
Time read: 11:59
